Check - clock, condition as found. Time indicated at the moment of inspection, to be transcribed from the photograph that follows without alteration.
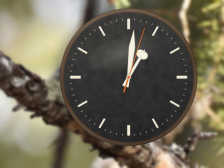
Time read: 1:01:03
